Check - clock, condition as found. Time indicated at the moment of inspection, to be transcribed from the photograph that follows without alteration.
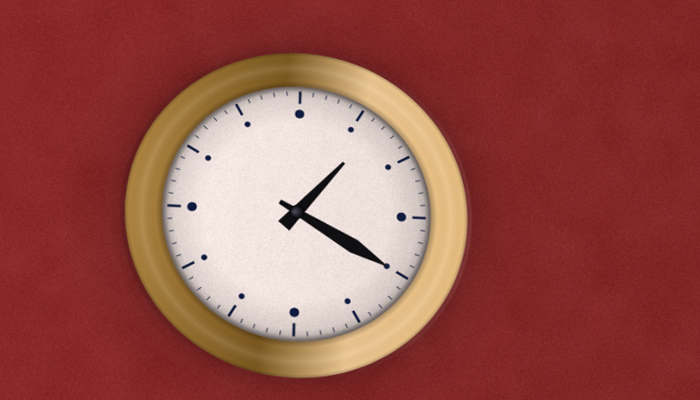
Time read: 1:20
